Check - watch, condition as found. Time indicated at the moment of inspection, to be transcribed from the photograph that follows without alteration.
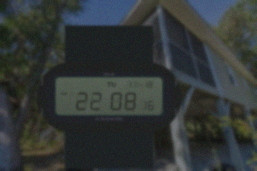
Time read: 22:08
